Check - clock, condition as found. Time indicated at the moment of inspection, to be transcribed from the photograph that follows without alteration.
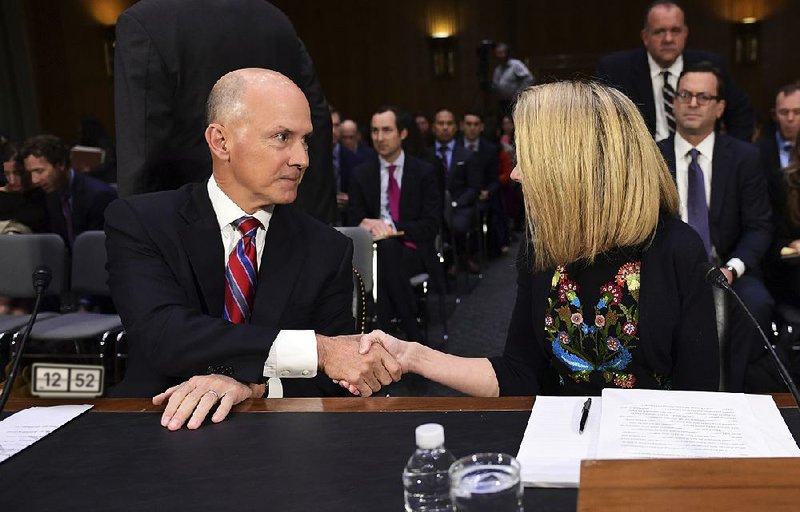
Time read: 12:52
